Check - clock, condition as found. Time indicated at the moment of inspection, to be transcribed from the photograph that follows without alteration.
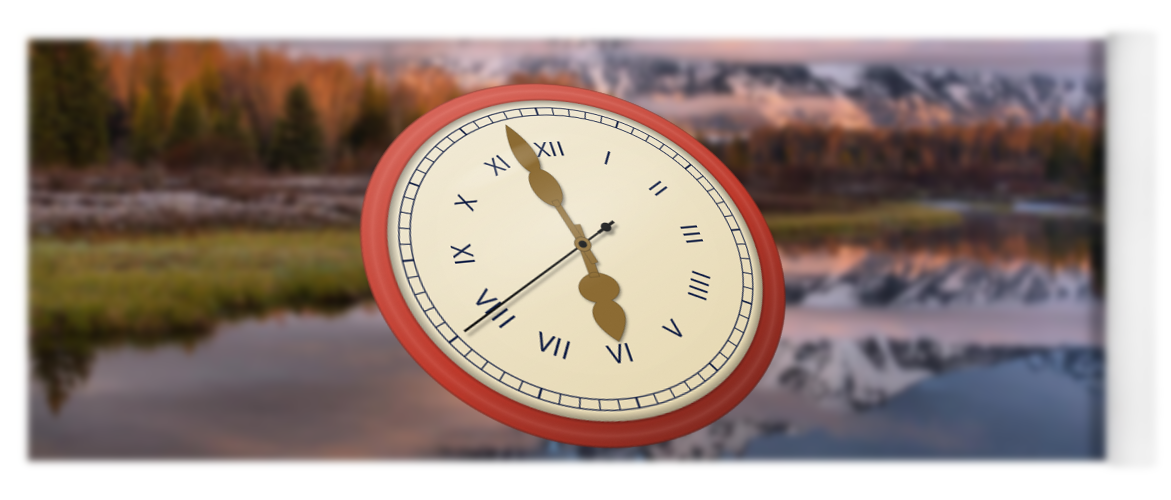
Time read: 5:57:40
